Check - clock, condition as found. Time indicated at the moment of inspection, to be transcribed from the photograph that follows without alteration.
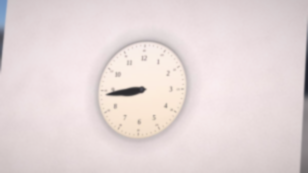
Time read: 8:44
